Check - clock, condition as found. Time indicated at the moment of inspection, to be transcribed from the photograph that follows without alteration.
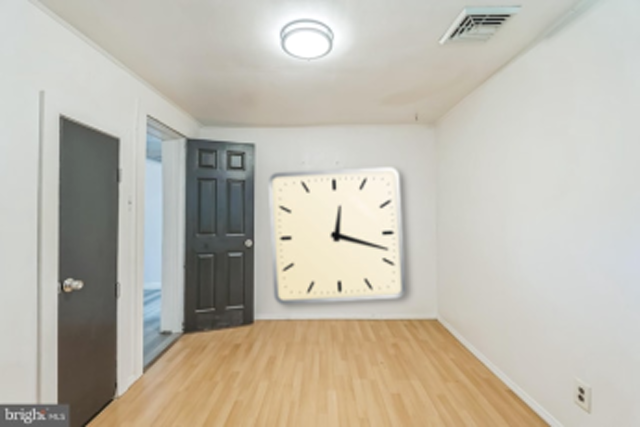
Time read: 12:18
